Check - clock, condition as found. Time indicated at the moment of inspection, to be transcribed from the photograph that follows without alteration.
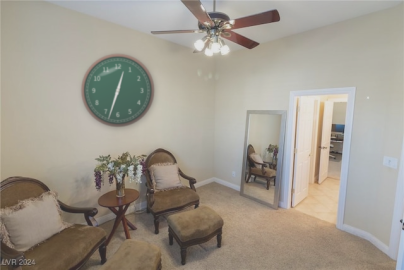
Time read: 12:33
